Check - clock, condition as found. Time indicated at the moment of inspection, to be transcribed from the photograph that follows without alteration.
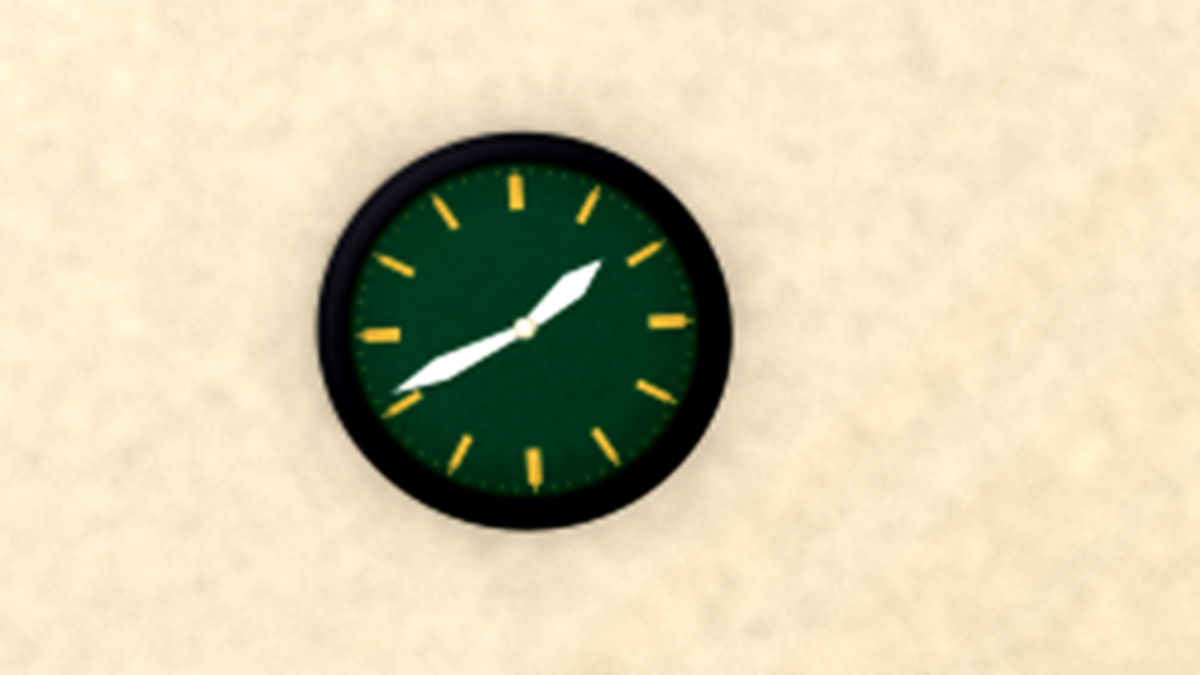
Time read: 1:41
